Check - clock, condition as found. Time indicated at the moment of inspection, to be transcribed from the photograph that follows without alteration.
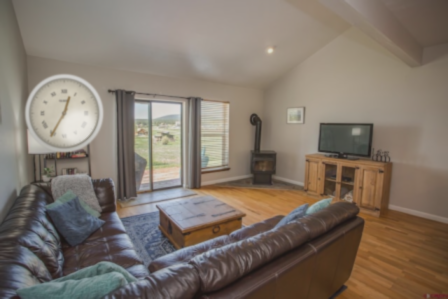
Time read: 12:35
